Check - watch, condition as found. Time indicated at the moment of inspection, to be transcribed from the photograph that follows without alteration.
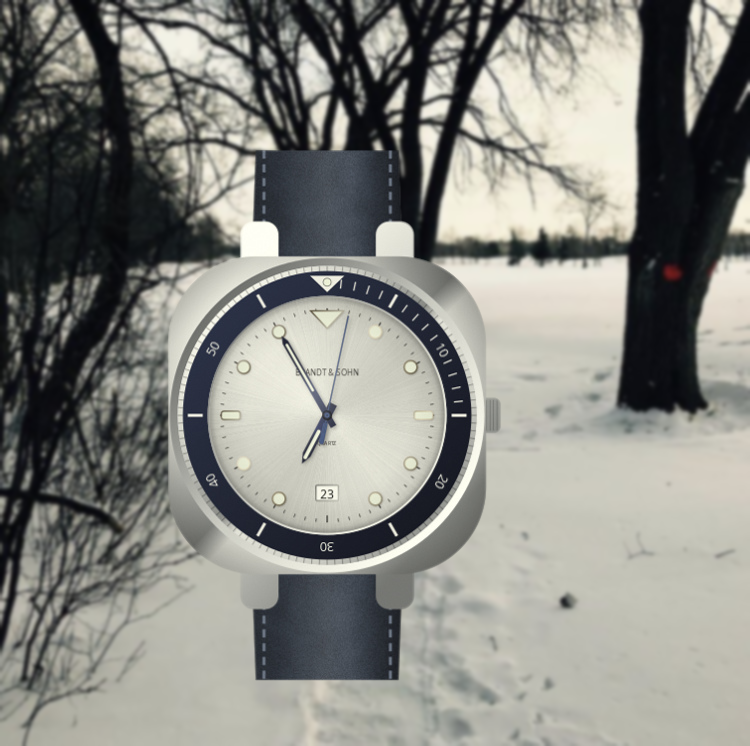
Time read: 6:55:02
